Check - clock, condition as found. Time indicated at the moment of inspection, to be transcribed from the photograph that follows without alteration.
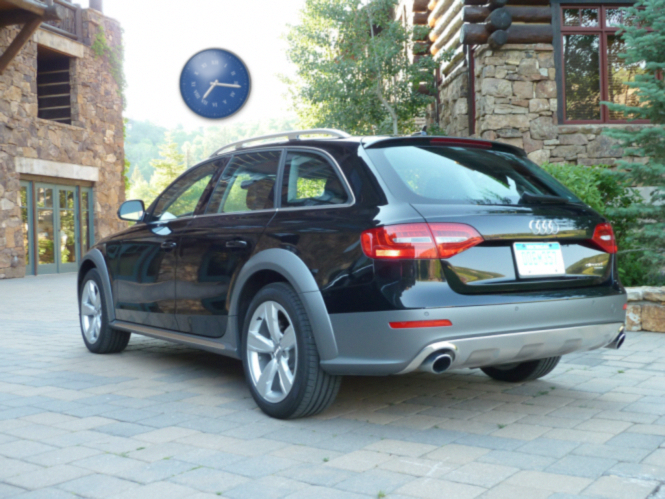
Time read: 7:16
